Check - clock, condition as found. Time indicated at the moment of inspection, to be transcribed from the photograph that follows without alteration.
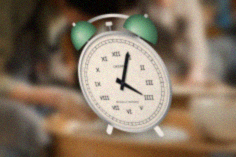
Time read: 4:04
